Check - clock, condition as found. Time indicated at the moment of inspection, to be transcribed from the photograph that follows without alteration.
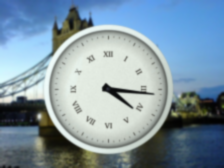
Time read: 4:16
